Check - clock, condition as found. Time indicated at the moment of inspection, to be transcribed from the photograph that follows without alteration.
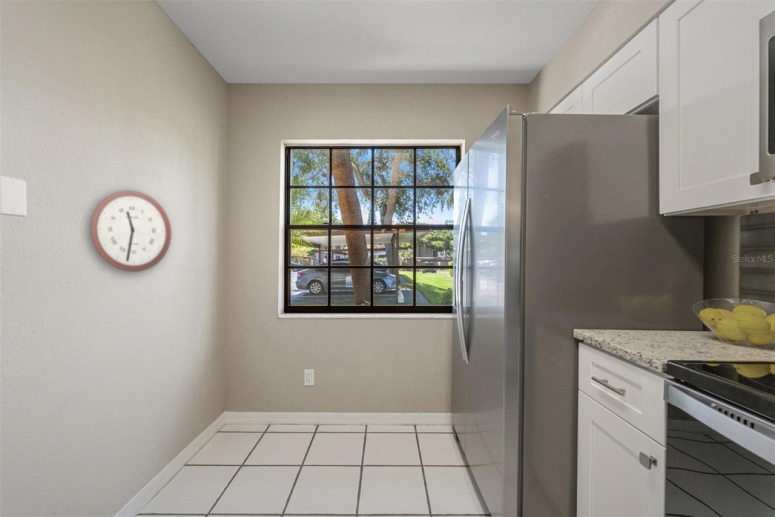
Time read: 11:32
